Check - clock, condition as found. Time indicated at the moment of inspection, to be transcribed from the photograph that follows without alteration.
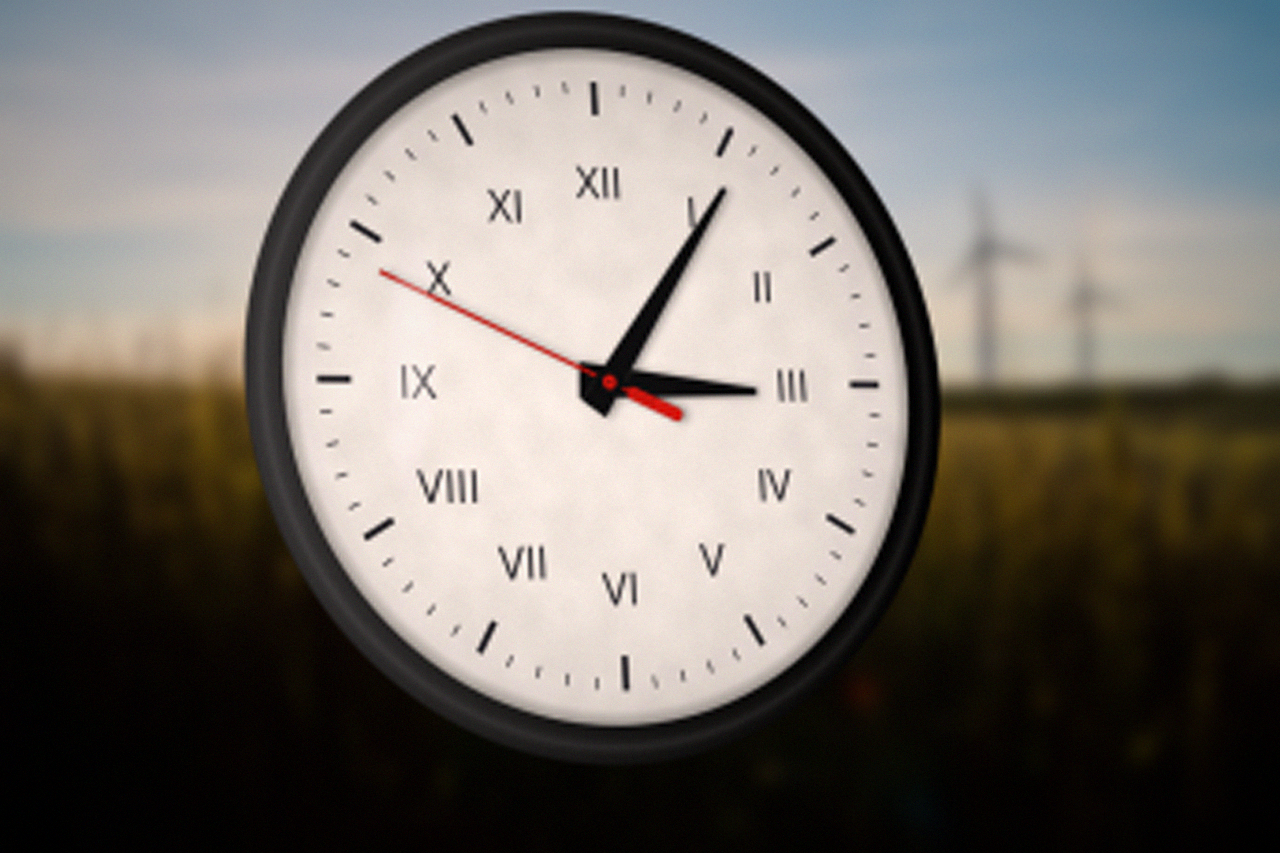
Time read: 3:05:49
